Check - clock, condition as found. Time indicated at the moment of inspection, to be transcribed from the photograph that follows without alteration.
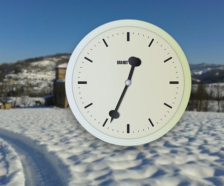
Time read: 12:34
